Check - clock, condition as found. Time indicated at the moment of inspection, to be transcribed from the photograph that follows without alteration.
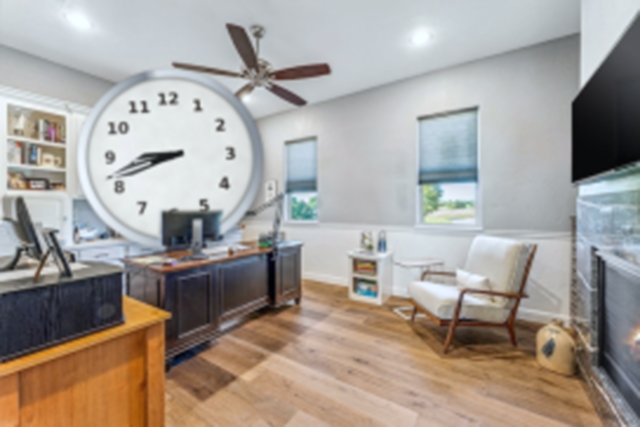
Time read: 8:42
